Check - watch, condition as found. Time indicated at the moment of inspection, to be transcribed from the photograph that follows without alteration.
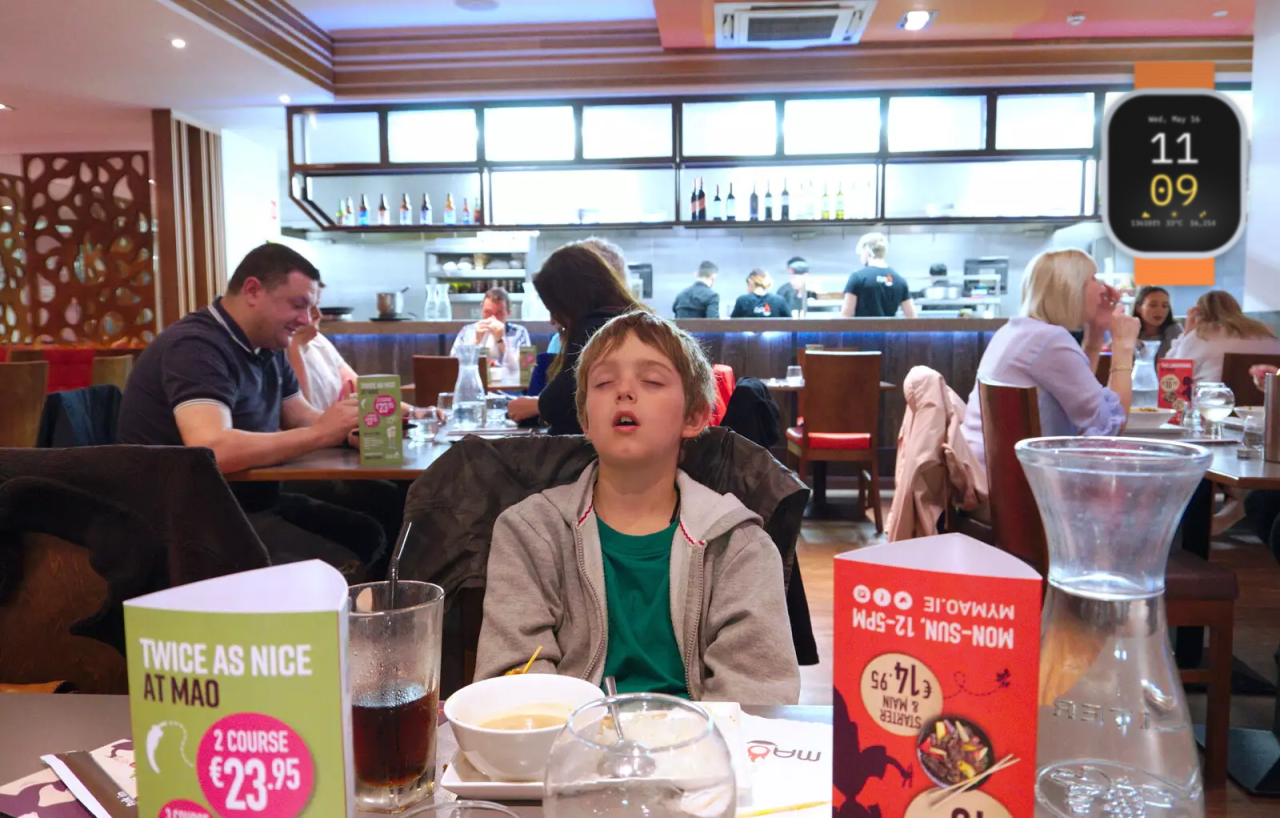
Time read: 11:09
